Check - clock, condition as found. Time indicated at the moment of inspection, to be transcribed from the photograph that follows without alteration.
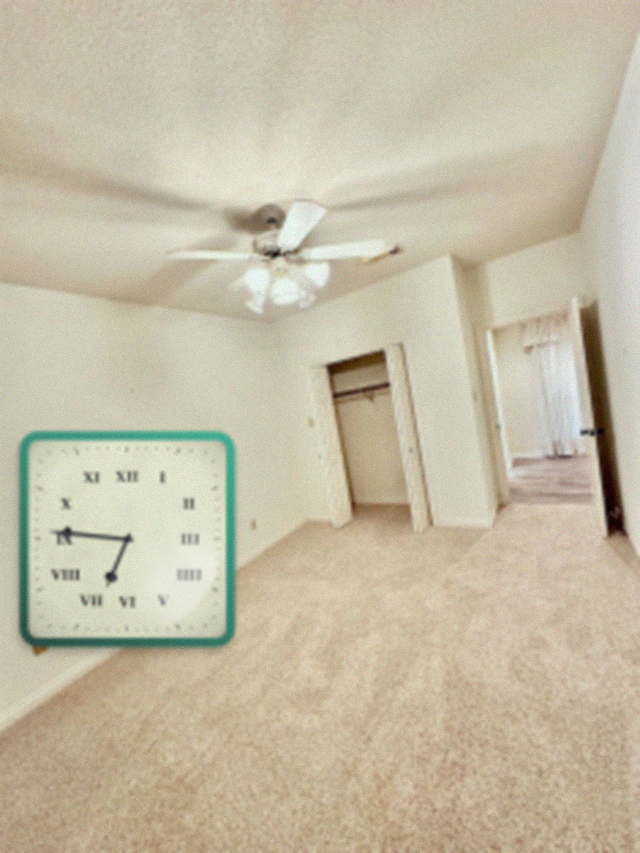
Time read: 6:46
